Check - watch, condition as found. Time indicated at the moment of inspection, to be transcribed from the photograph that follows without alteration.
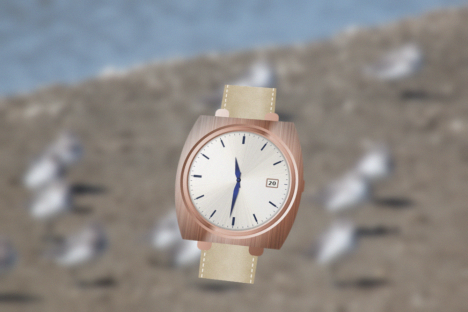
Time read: 11:31
